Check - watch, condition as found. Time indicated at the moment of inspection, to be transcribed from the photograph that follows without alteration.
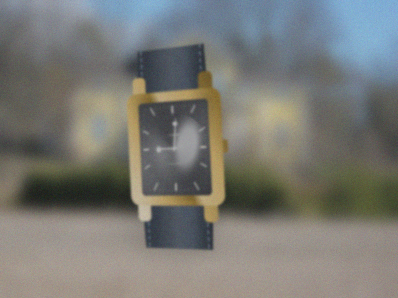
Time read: 9:01
